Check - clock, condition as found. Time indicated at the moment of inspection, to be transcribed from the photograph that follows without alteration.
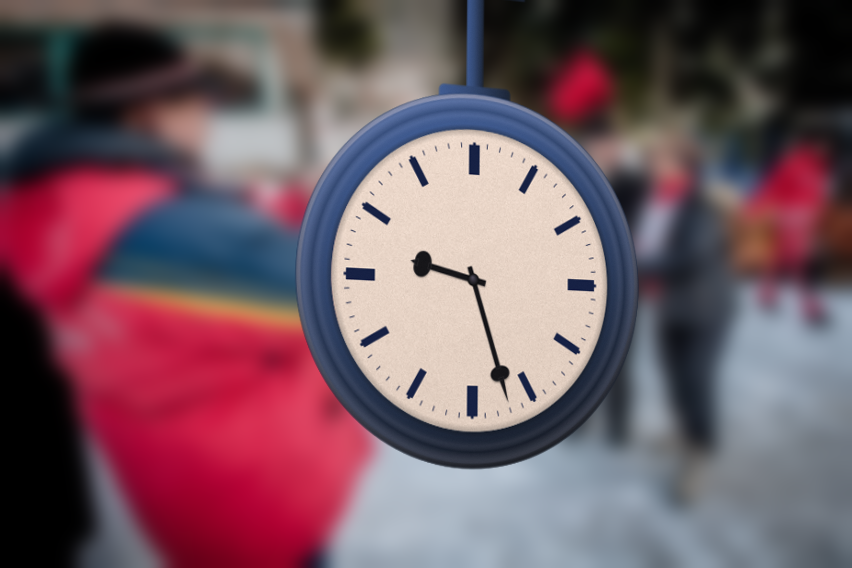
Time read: 9:27
